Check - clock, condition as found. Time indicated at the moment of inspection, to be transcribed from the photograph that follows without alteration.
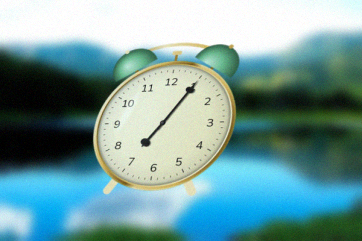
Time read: 7:05
